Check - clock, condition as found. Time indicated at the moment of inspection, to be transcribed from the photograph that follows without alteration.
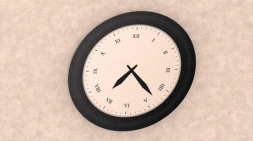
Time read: 7:23
